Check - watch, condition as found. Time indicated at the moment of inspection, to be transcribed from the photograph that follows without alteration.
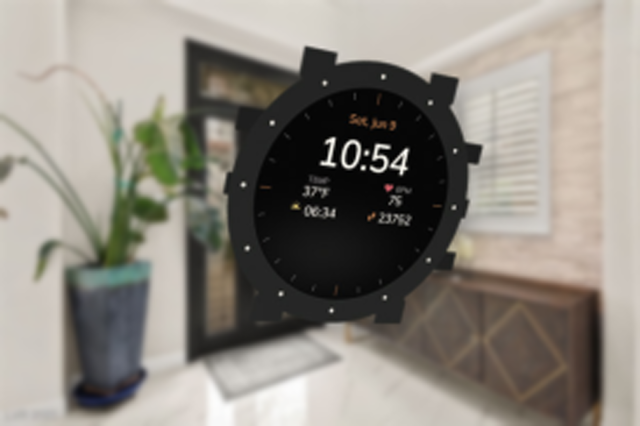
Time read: 10:54
